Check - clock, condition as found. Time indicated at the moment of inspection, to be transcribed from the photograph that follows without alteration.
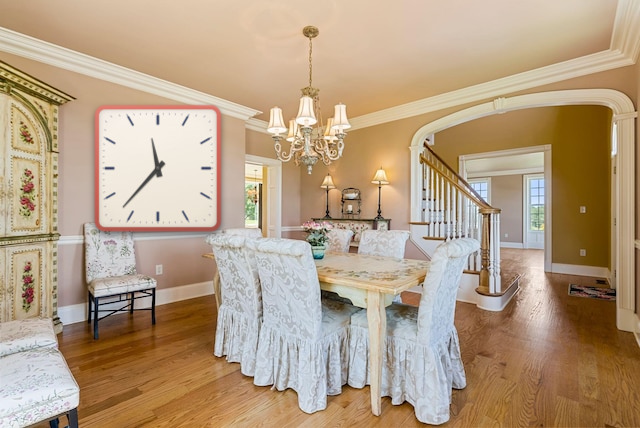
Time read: 11:37
